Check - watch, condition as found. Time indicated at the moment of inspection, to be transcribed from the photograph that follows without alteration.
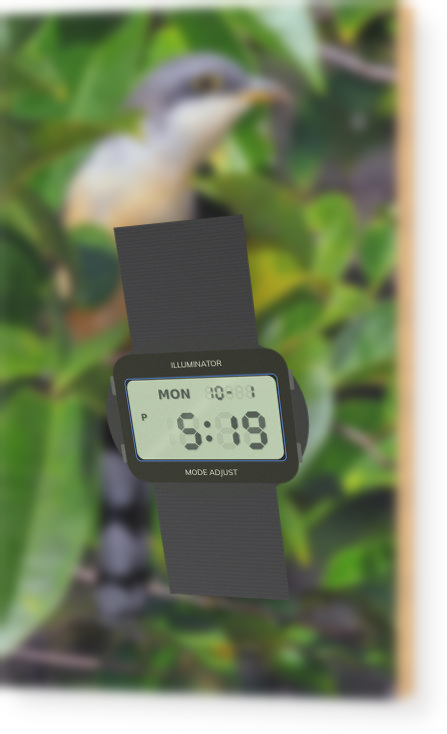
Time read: 5:19
